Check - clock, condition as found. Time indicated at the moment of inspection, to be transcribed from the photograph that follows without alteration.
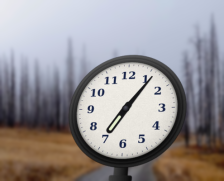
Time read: 7:06
